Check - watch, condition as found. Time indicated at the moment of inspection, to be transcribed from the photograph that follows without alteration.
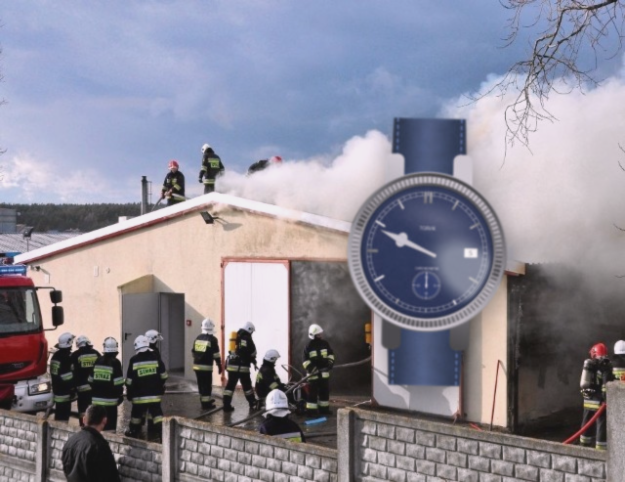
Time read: 9:49
